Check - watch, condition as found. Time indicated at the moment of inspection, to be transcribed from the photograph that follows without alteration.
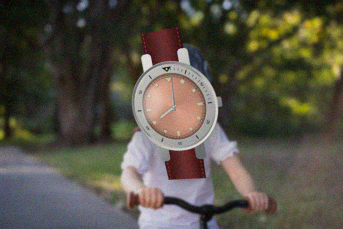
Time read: 8:01
